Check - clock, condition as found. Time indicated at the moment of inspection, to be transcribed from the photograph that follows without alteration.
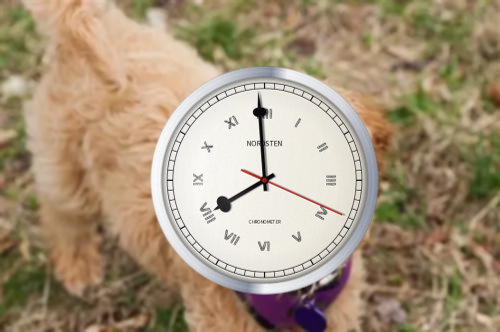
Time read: 7:59:19
